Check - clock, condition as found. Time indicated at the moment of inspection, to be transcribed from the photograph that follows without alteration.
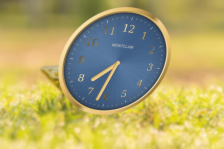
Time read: 7:32
